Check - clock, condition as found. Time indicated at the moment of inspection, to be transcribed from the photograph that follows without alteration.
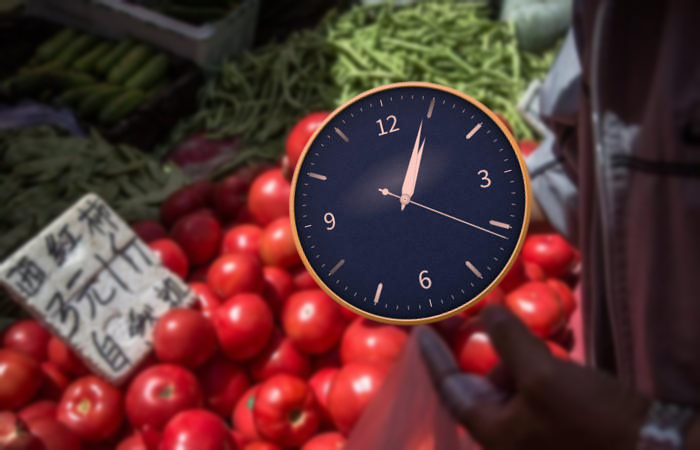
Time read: 1:04:21
